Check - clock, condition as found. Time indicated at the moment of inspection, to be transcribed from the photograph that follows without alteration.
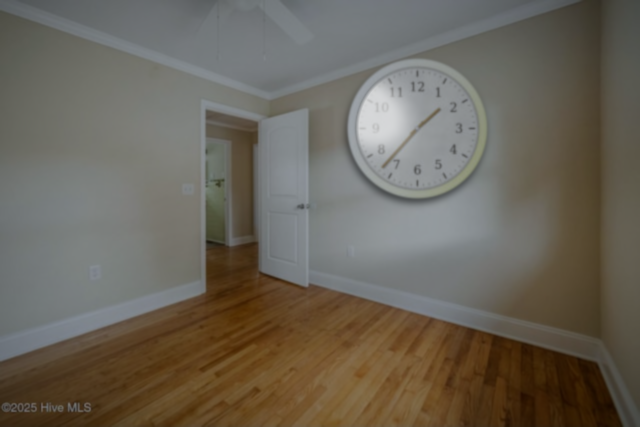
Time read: 1:37
